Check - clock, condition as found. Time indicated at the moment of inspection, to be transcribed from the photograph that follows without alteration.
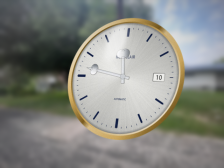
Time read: 11:47
